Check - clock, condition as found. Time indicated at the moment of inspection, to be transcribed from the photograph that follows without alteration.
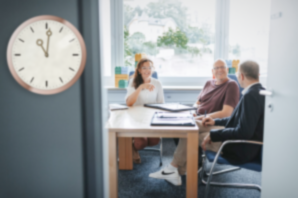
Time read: 11:01
